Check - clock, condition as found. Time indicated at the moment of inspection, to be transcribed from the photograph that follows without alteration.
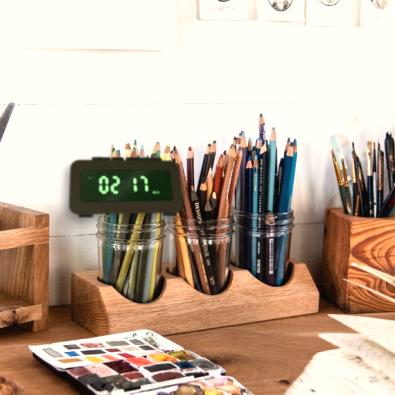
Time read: 2:17
